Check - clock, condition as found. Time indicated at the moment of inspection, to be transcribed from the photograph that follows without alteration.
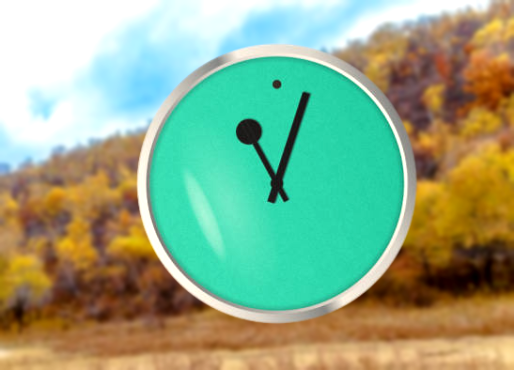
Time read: 11:03
